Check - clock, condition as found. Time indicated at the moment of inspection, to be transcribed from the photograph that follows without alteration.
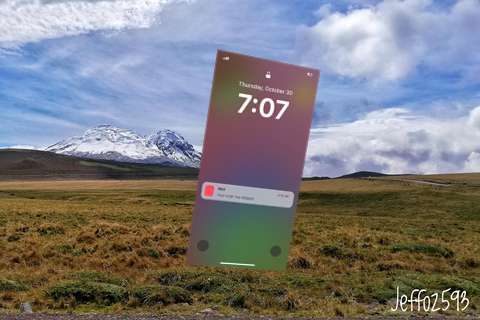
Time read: 7:07
